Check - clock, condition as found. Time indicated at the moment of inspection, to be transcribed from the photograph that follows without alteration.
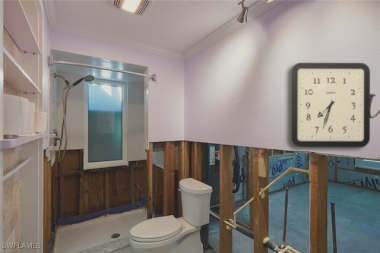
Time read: 7:33
